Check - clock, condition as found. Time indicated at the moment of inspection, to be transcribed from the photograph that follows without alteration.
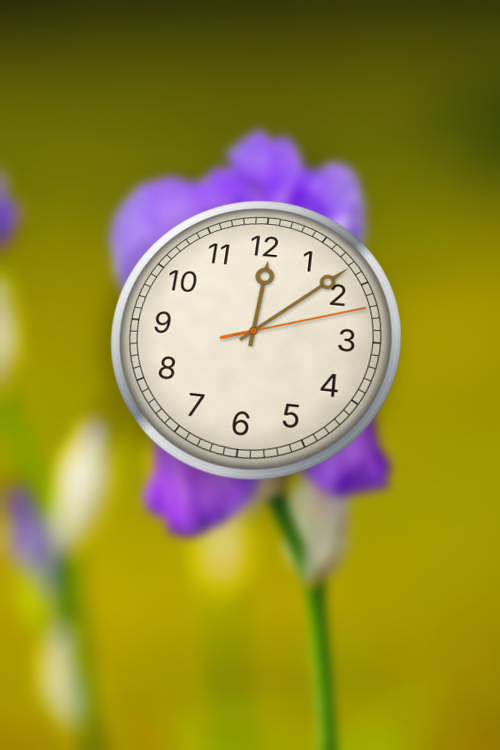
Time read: 12:08:12
